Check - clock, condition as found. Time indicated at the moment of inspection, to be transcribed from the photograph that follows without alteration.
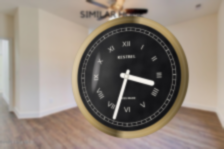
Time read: 3:33
